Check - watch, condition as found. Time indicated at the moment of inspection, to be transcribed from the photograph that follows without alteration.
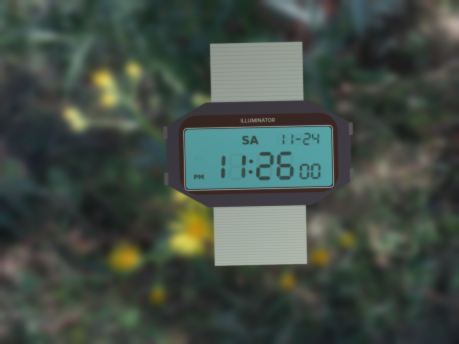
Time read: 11:26:00
